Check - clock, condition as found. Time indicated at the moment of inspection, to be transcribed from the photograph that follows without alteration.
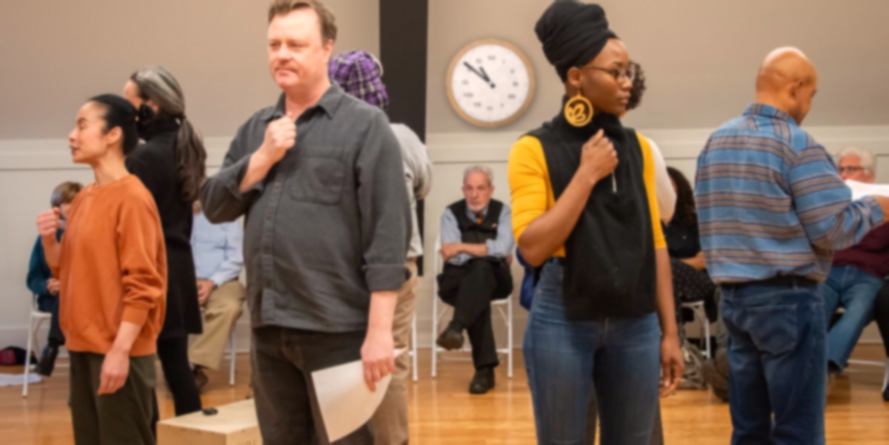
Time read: 10:51
